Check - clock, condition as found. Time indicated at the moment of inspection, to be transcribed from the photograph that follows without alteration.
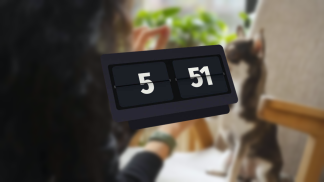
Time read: 5:51
